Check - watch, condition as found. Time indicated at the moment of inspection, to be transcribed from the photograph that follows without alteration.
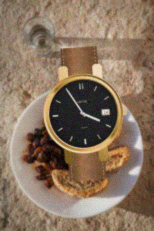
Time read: 3:55
